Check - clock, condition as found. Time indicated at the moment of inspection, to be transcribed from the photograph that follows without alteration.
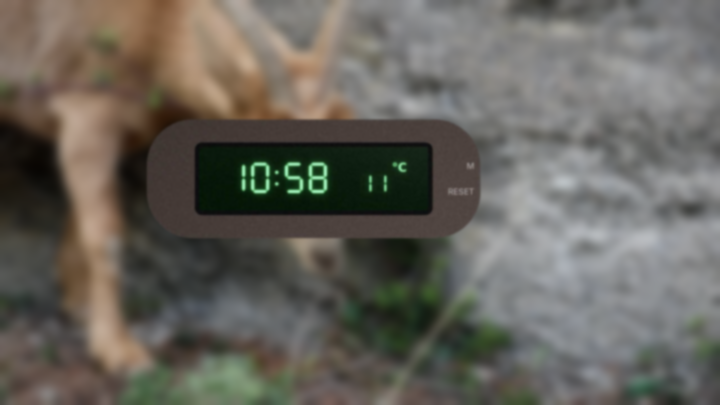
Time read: 10:58
